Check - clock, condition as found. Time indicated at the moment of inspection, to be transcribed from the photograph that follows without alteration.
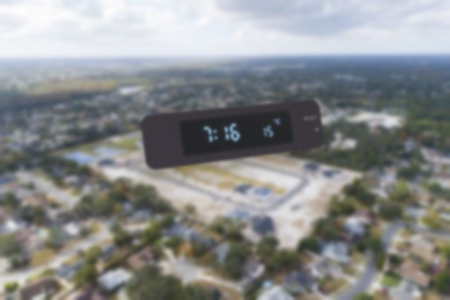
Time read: 7:16
